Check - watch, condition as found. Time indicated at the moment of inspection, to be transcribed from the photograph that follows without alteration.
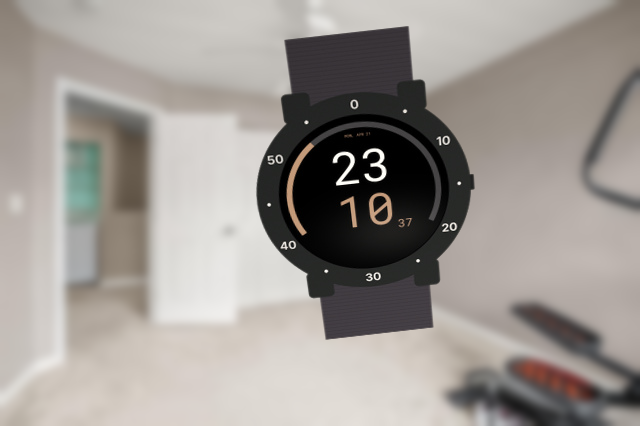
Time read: 23:10:37
